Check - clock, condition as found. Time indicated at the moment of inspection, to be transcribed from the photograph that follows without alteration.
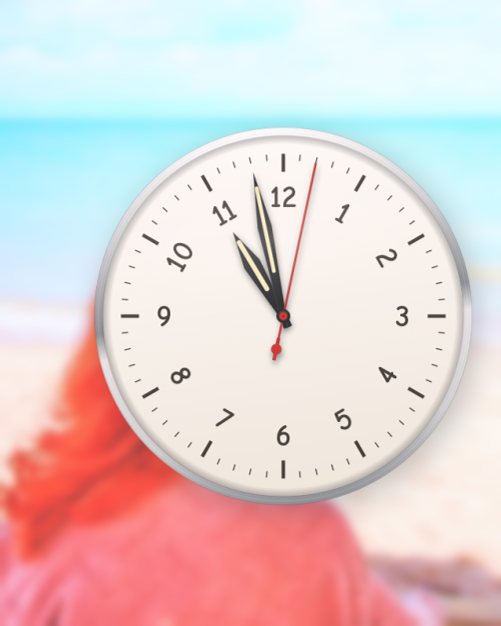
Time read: 10:58:02
